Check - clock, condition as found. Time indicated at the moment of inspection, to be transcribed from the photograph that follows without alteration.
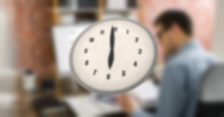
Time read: 5:59
